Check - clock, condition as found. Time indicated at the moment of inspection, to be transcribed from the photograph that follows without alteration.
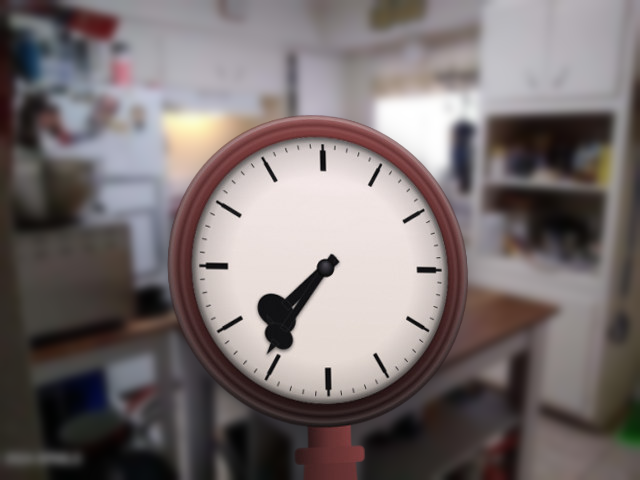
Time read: 7:36
